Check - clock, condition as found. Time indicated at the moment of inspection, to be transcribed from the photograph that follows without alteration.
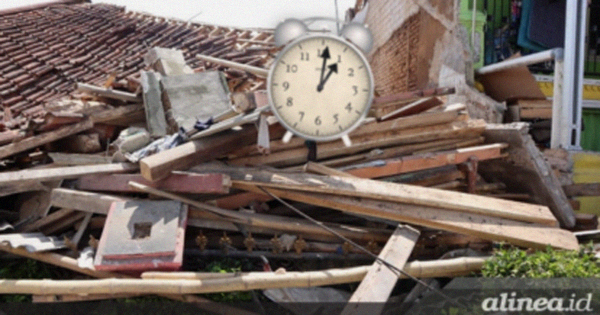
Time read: 1:01
